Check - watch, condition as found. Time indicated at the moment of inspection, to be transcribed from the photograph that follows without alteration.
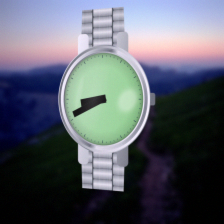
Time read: 8:41
